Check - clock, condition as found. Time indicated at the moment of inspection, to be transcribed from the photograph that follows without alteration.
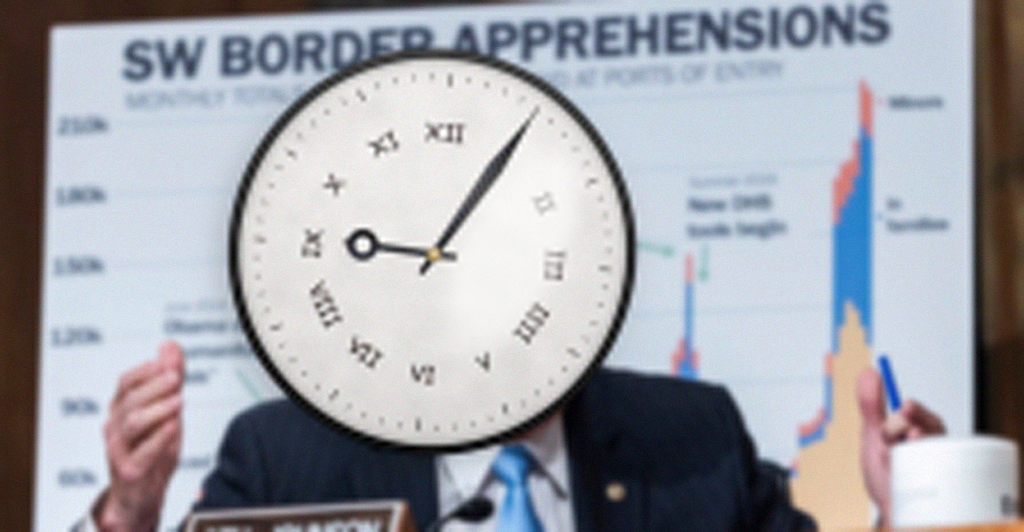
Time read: 9:05
